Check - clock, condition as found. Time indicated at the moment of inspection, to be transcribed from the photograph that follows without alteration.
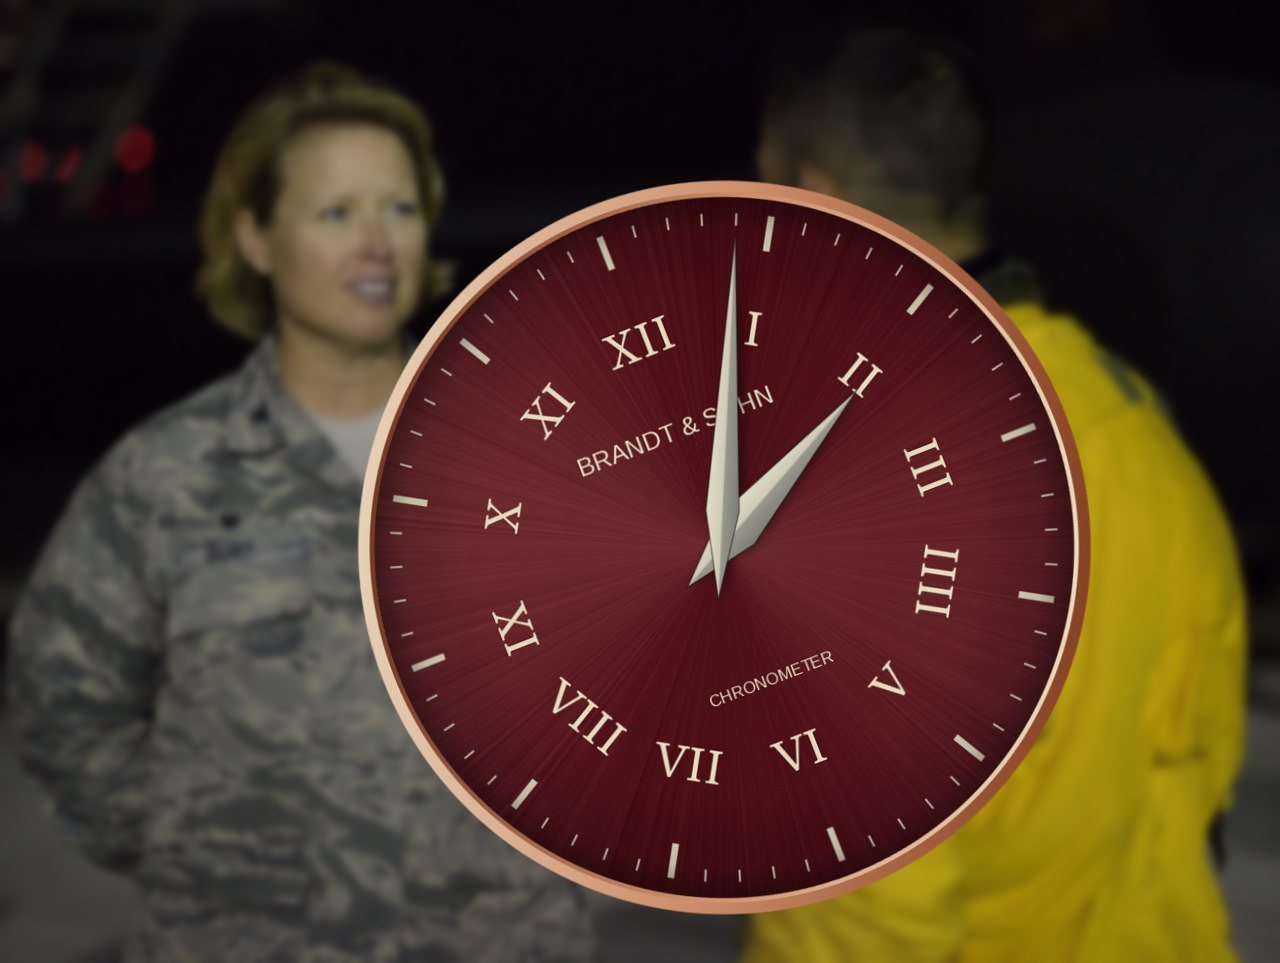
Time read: 2:04
